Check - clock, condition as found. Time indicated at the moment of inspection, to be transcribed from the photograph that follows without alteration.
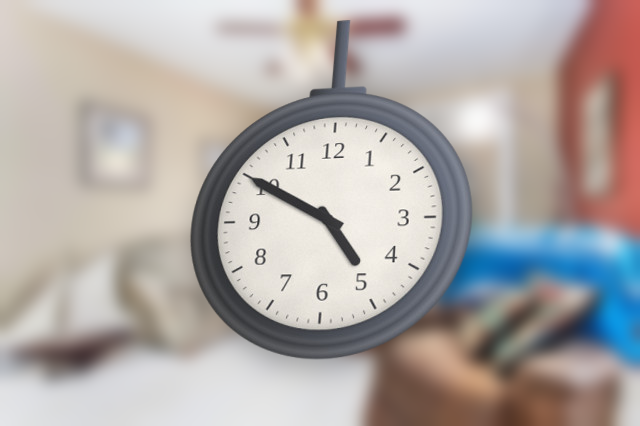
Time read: 4:50
